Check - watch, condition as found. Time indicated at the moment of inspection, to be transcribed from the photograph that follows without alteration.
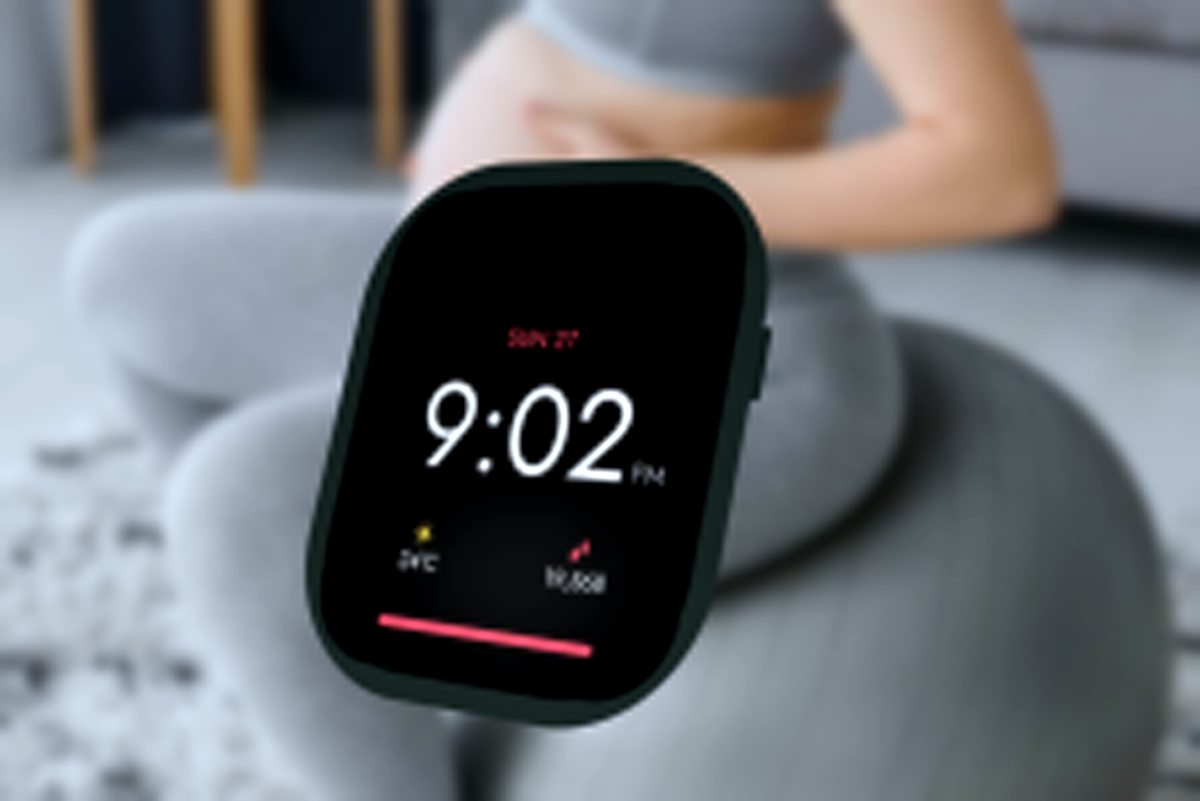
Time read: 9:02
